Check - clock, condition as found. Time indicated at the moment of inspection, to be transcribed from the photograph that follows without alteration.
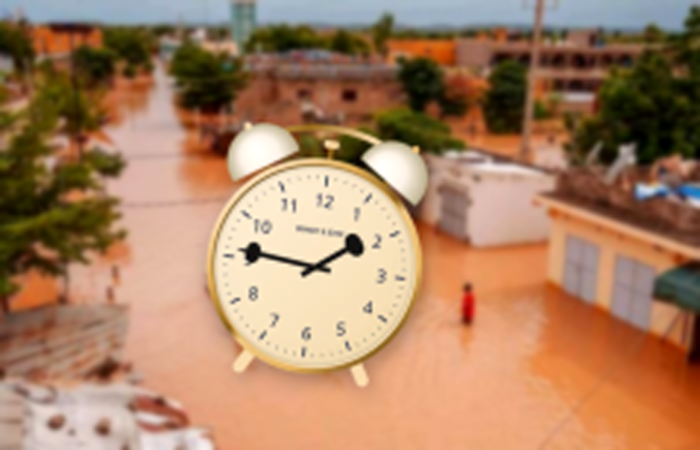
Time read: 1:46
